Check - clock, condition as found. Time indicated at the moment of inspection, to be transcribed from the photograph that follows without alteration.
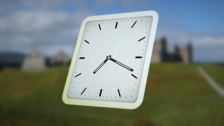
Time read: 7:19
